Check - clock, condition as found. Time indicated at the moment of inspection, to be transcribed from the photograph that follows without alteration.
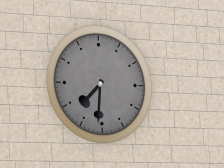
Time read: 7:31
